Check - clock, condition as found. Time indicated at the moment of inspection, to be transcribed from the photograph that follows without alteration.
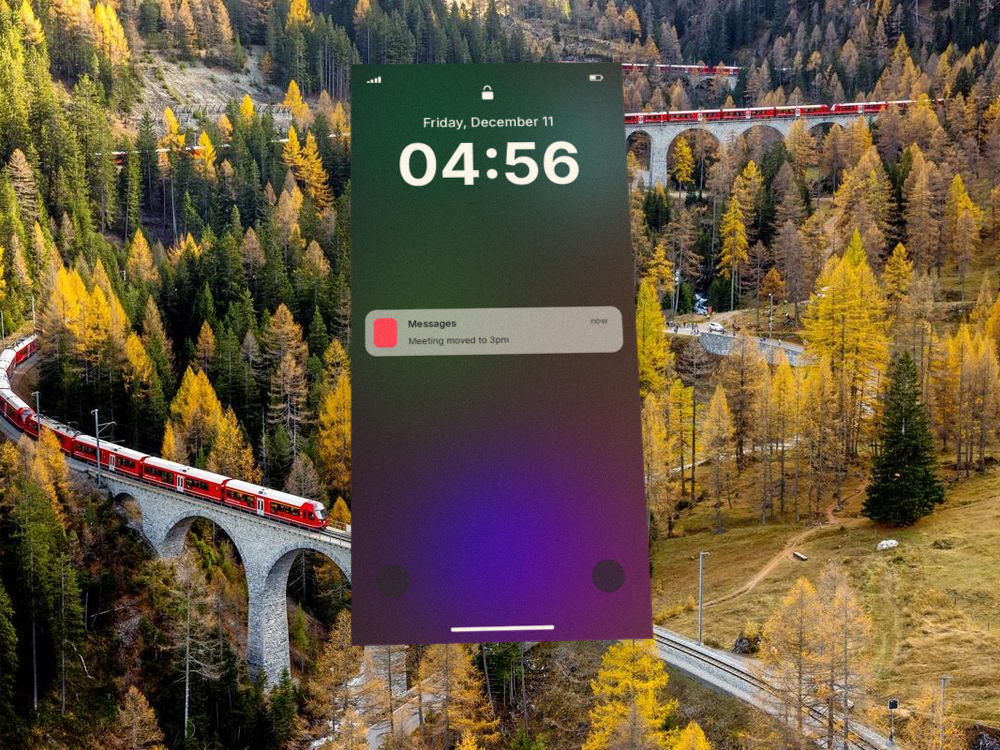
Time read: 4:56
